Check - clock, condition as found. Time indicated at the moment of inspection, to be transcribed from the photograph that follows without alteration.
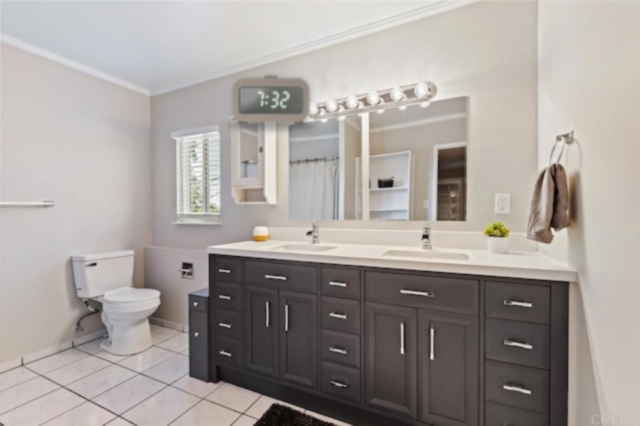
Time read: 7:32
